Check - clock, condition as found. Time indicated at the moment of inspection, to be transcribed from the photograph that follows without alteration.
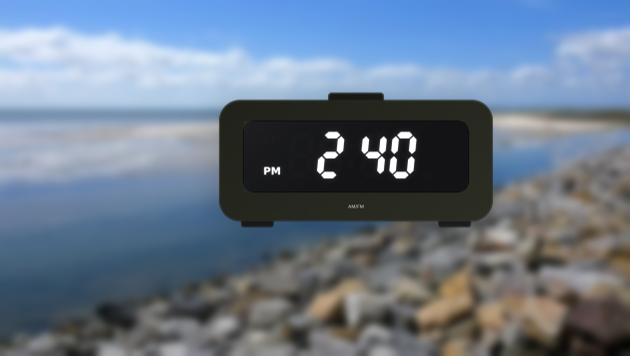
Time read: 2:40
